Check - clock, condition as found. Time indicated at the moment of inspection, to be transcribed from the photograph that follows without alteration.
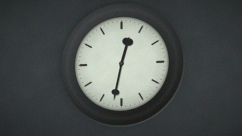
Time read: 12:32
